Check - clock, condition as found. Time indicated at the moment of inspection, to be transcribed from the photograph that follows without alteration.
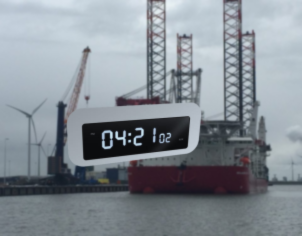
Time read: 4:21:02
